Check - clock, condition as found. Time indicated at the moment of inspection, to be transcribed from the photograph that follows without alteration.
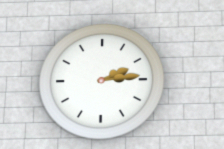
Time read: 2:14
